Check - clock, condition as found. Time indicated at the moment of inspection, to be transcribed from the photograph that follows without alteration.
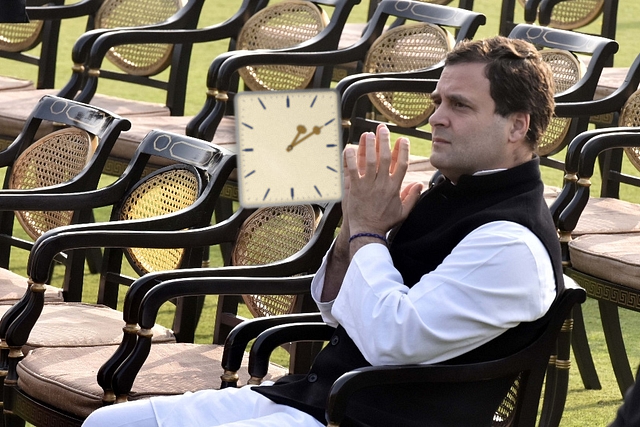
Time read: 1:10
